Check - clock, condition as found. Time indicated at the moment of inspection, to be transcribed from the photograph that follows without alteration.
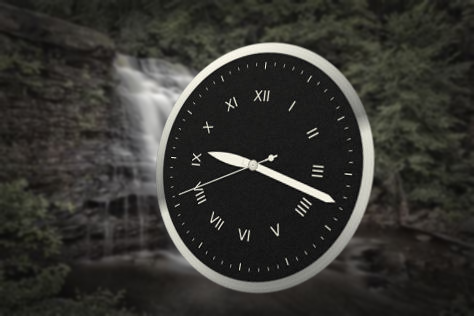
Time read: 9:17:41
